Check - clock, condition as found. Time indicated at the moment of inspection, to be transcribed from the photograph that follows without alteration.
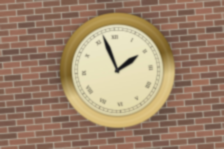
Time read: 1:57
